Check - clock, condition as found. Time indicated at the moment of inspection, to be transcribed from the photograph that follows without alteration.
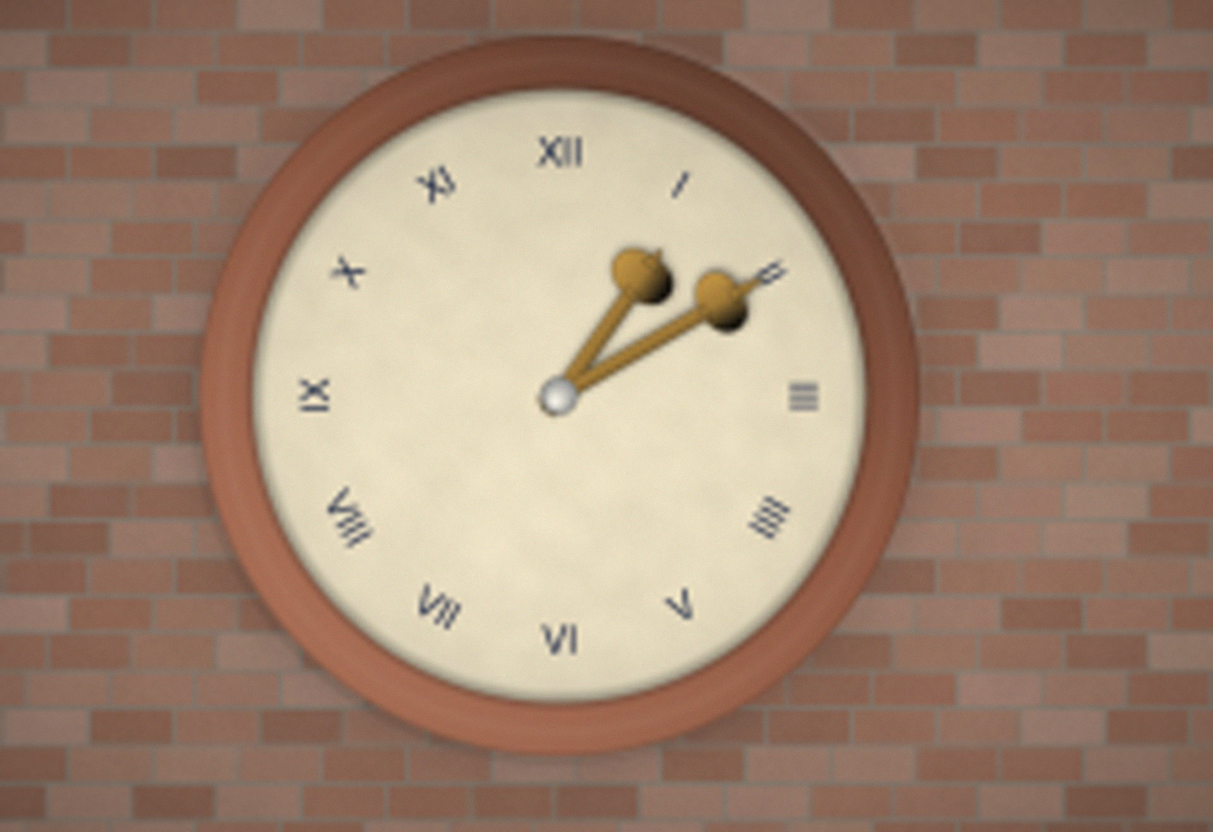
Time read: 1:10
